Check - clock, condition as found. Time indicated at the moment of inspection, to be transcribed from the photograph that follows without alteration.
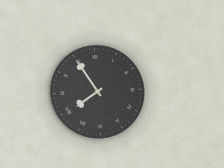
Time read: 7:55
